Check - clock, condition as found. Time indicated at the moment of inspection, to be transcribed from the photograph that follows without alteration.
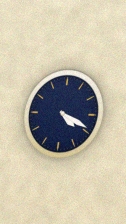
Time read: 4:19
